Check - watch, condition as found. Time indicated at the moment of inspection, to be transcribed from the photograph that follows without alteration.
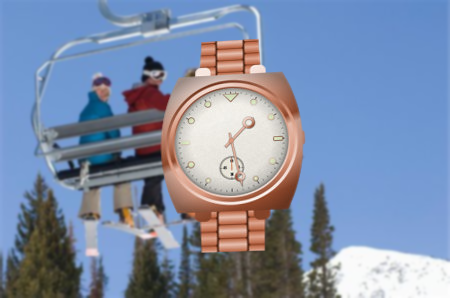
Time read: 1:28
